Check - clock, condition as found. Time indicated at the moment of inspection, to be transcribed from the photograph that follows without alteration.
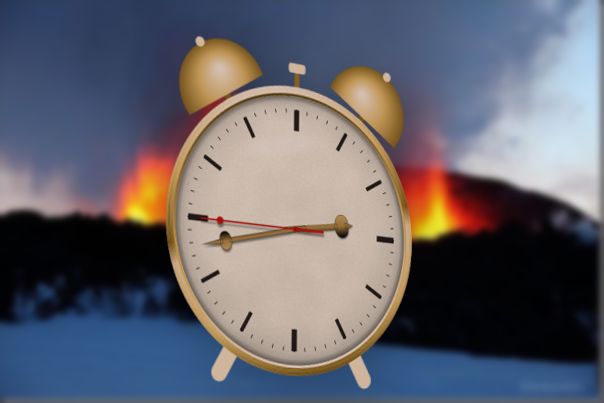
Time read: 2:42:45
